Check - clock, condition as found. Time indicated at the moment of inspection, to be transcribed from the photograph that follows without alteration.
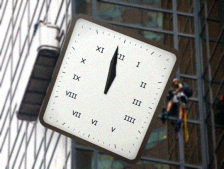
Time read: 11:59
